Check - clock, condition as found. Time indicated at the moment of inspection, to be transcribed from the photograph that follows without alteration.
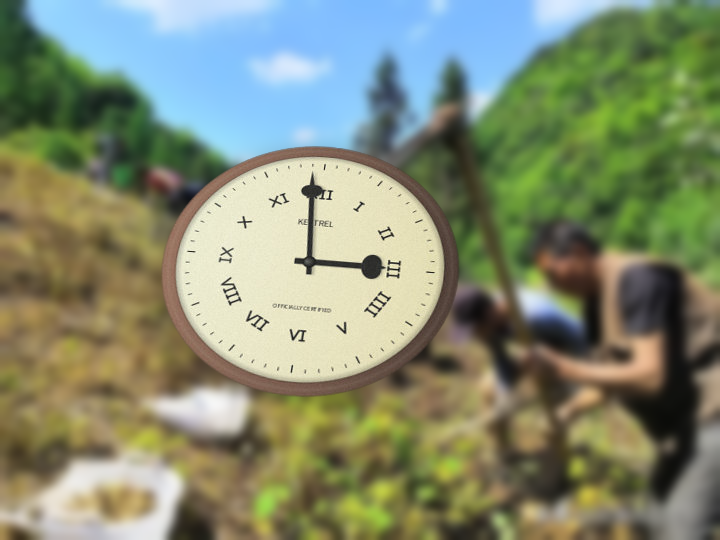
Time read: 2:59
